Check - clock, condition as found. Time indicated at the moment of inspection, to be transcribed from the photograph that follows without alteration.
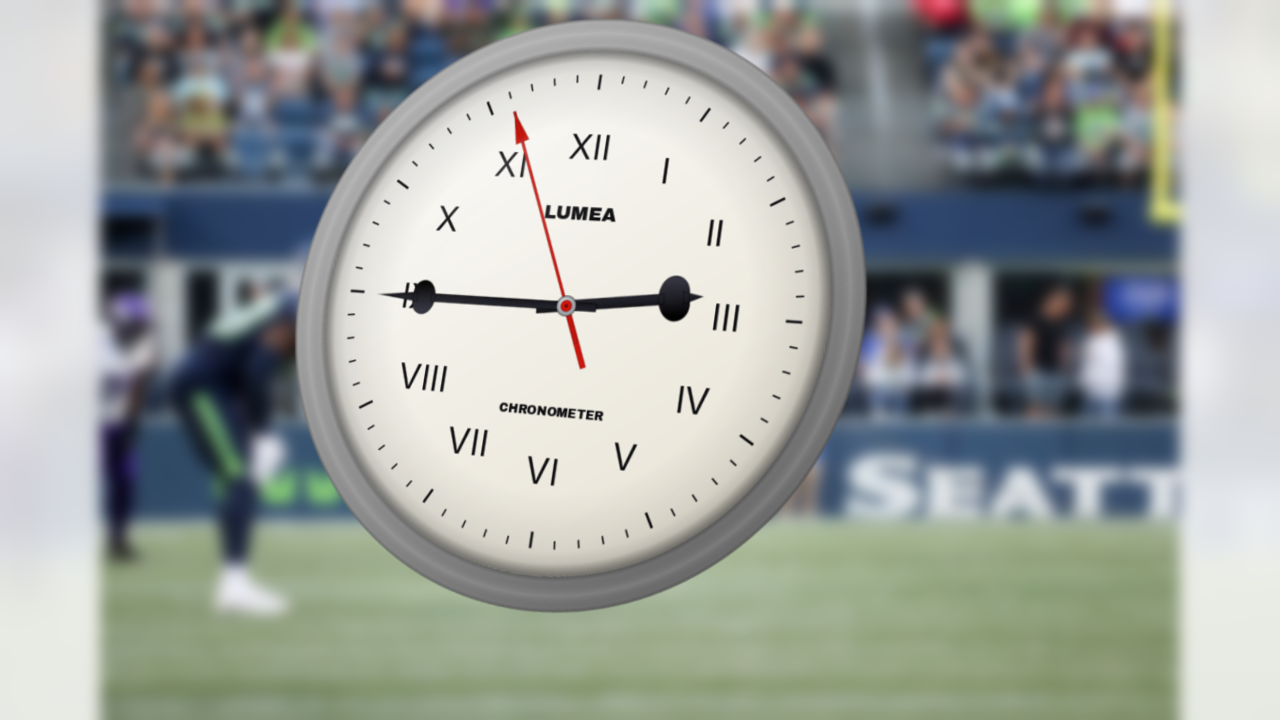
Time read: 2:44:56
